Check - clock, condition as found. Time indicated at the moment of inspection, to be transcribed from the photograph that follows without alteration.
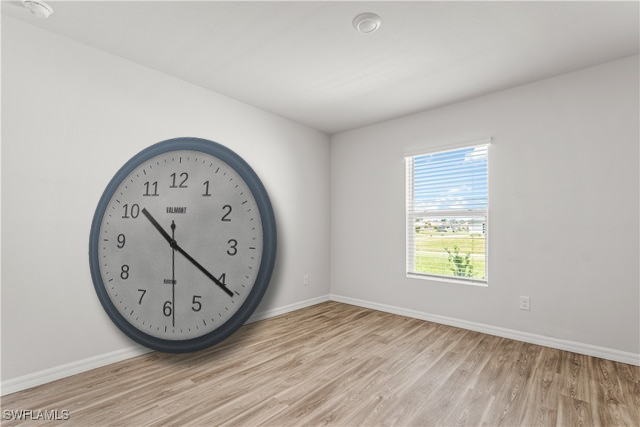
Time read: 10:20:29
